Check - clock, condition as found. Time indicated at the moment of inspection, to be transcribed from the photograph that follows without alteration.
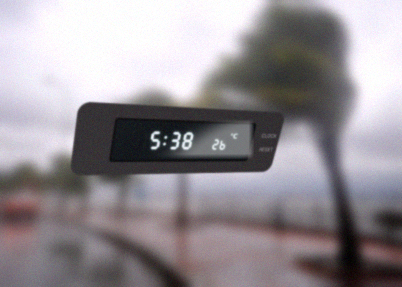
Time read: 5:38
